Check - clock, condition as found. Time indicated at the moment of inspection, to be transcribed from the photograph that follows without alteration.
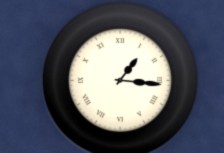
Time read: 1:16
